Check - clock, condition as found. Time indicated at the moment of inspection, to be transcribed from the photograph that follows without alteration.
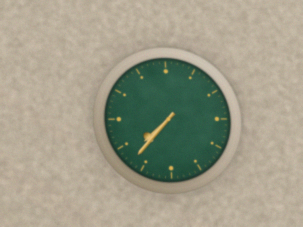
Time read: 7:37
